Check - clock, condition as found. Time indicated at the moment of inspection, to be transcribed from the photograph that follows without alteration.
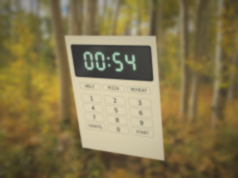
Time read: 0:54
